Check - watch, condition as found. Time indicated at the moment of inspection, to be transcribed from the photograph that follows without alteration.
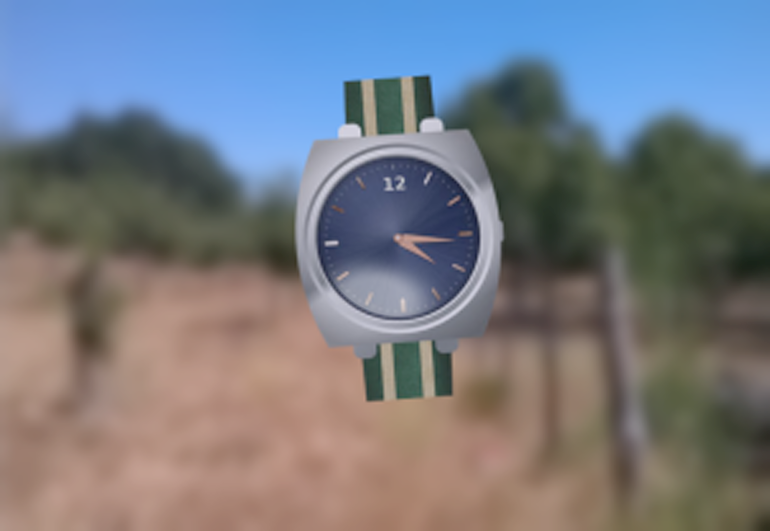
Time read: 4:16
